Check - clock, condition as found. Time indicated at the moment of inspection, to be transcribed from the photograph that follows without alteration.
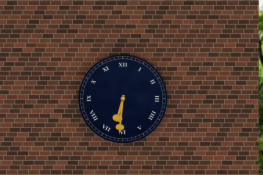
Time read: 6:31
